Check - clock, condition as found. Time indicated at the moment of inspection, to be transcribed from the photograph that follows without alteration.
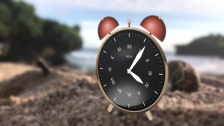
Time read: 4:06
